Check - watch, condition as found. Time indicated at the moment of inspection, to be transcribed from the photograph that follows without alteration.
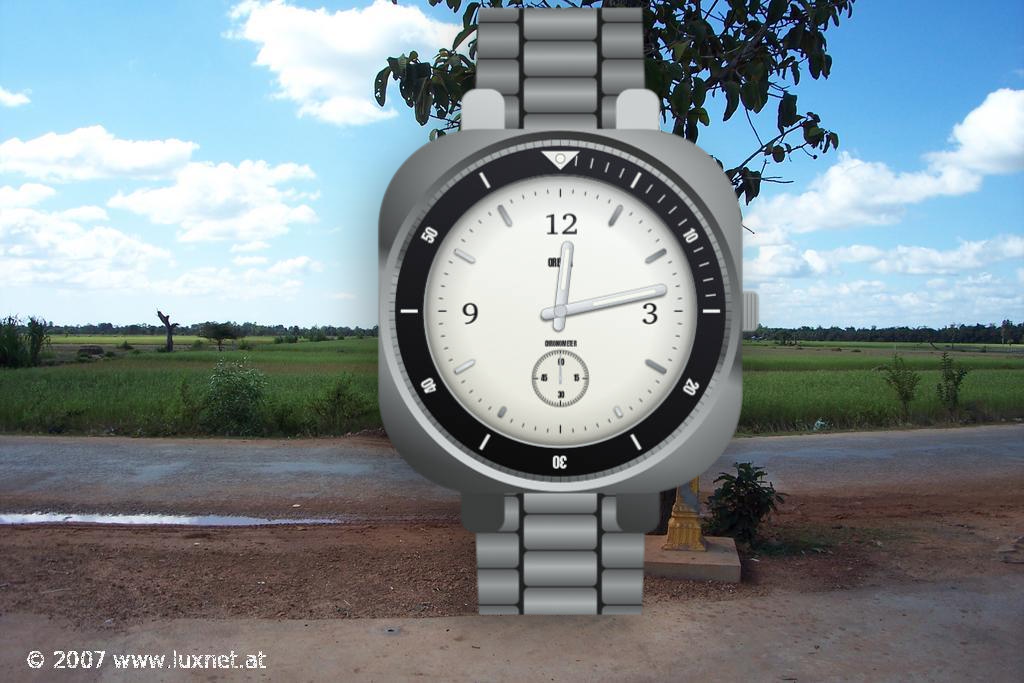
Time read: 12:13
